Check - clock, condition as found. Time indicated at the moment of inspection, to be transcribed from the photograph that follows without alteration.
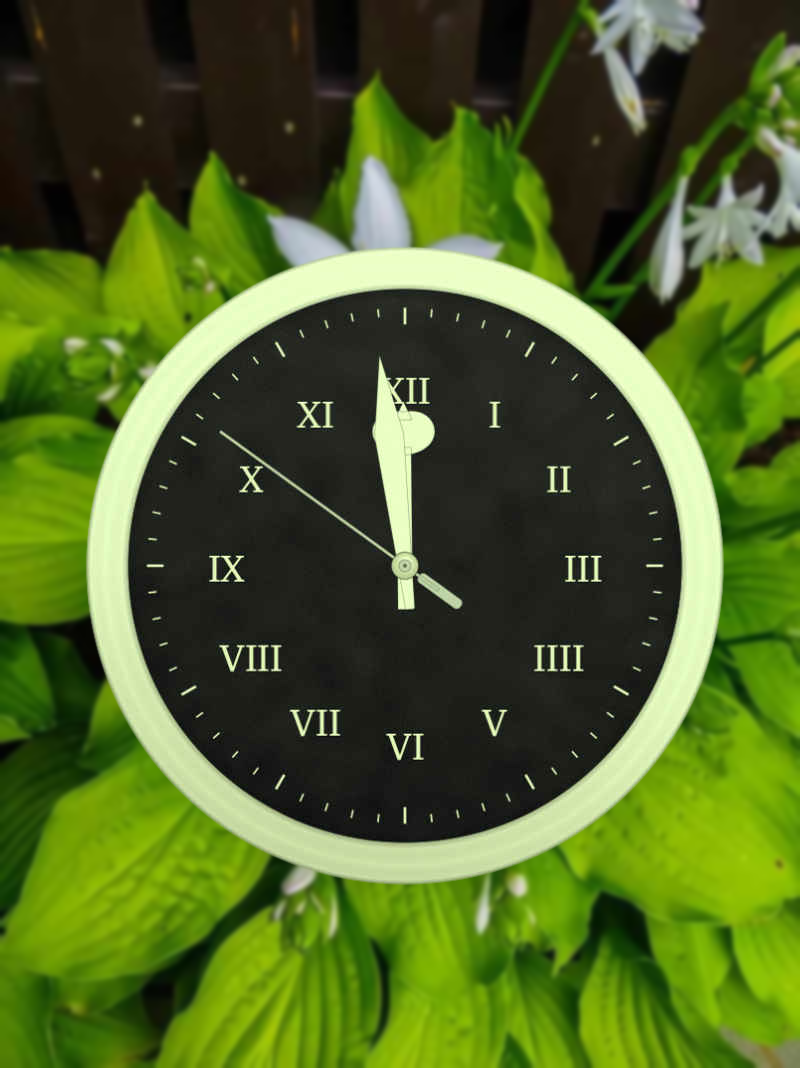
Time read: 11:58:51
